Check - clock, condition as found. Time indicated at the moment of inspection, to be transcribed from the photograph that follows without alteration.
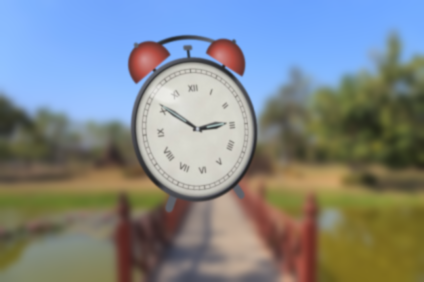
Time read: 2:51
